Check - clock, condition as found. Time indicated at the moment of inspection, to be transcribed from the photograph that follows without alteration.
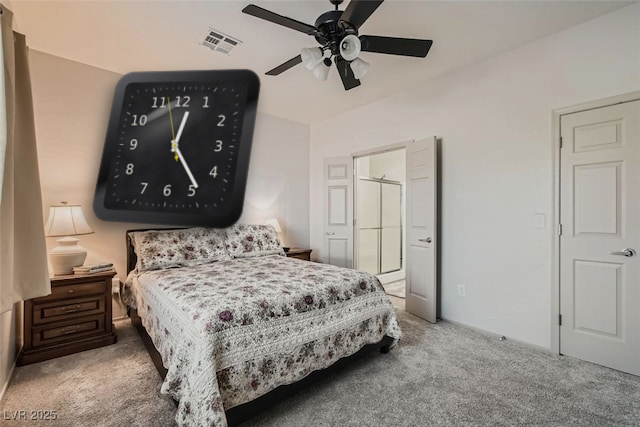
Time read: 12:23:57
